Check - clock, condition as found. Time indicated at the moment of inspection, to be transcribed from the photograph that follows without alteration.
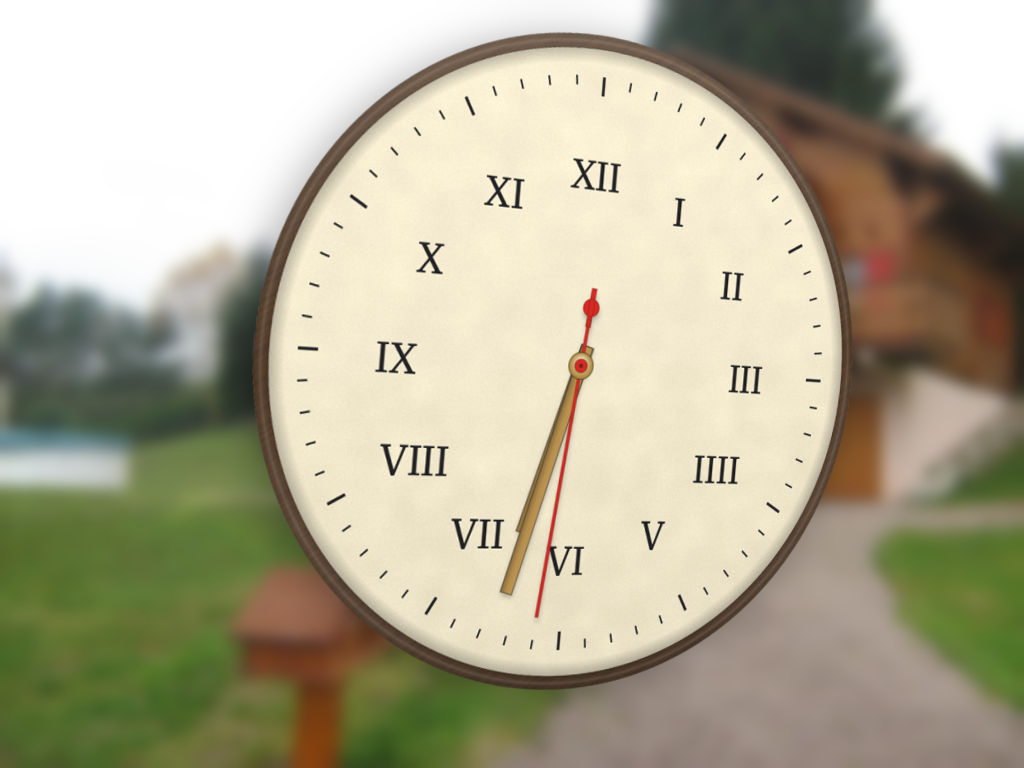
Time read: 6:32:31
